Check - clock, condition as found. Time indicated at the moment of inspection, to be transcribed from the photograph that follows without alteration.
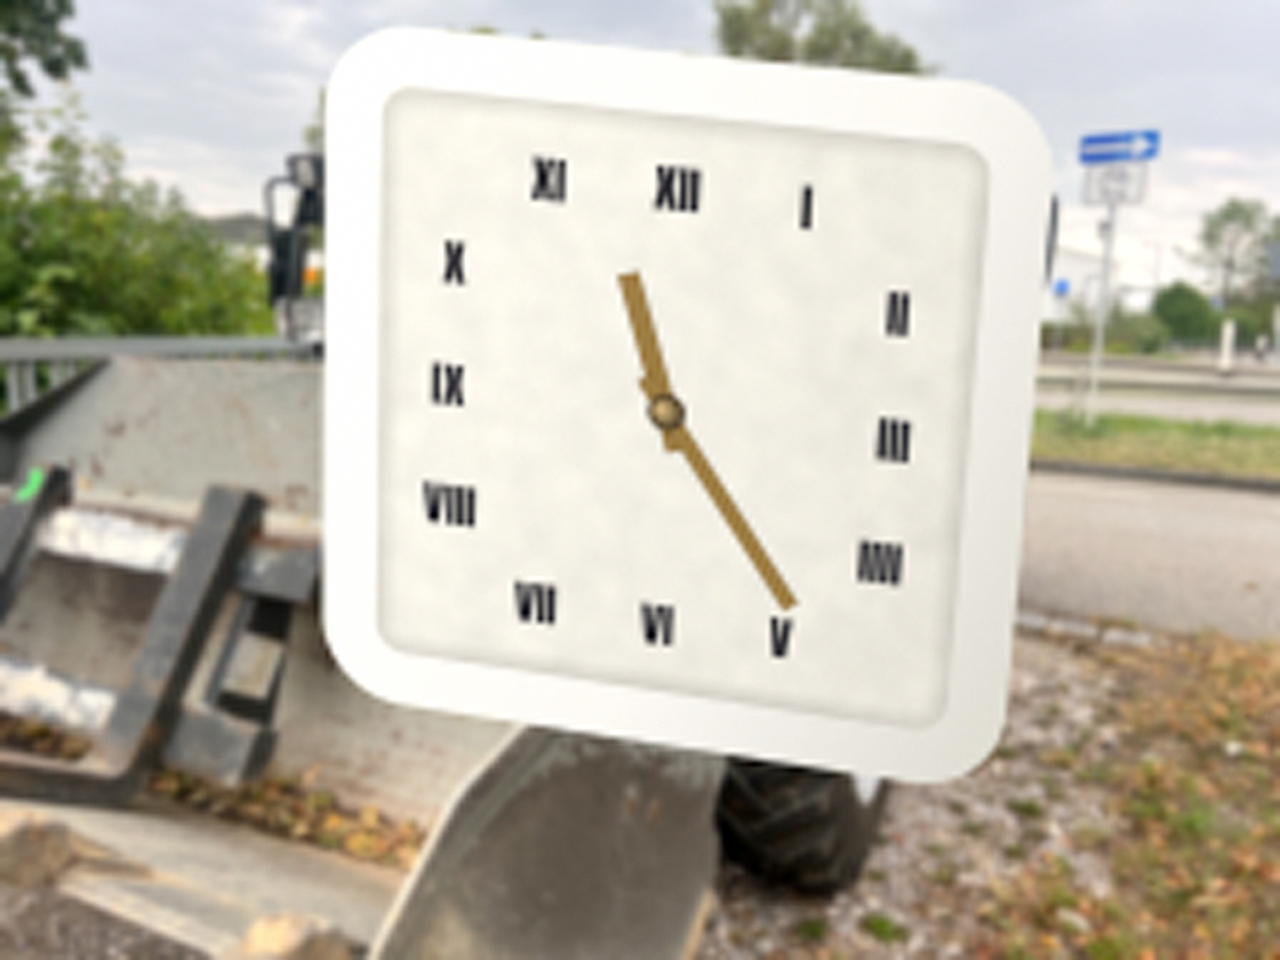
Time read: 11:24
